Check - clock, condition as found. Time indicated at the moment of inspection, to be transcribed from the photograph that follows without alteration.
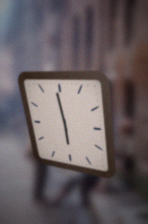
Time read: 5:59
